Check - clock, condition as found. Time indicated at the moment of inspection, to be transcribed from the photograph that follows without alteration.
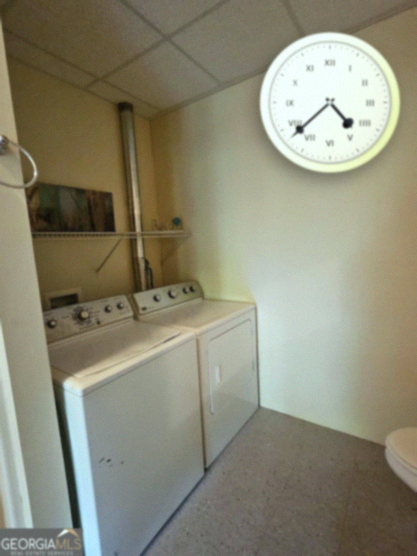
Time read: 4:38
